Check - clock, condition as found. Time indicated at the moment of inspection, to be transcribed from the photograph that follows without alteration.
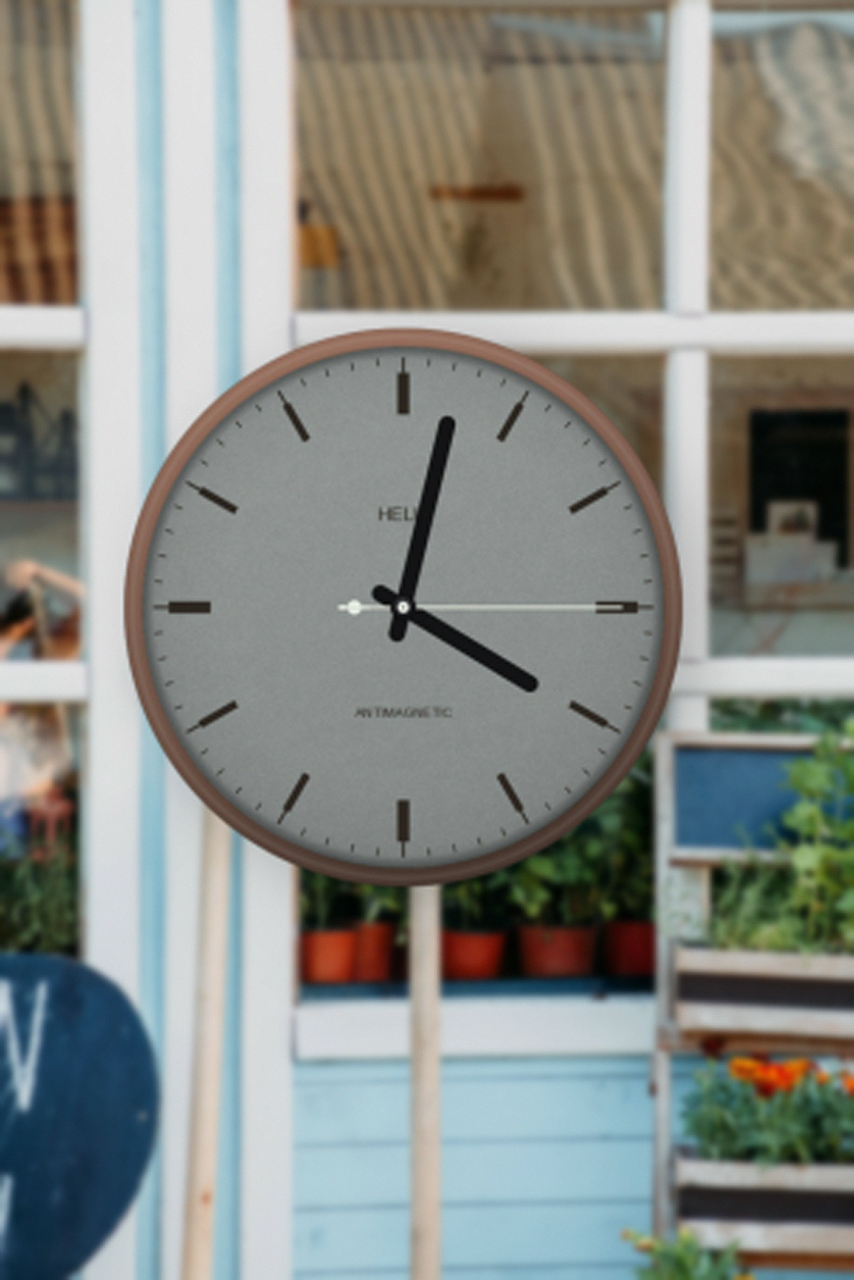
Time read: 4:02:15
